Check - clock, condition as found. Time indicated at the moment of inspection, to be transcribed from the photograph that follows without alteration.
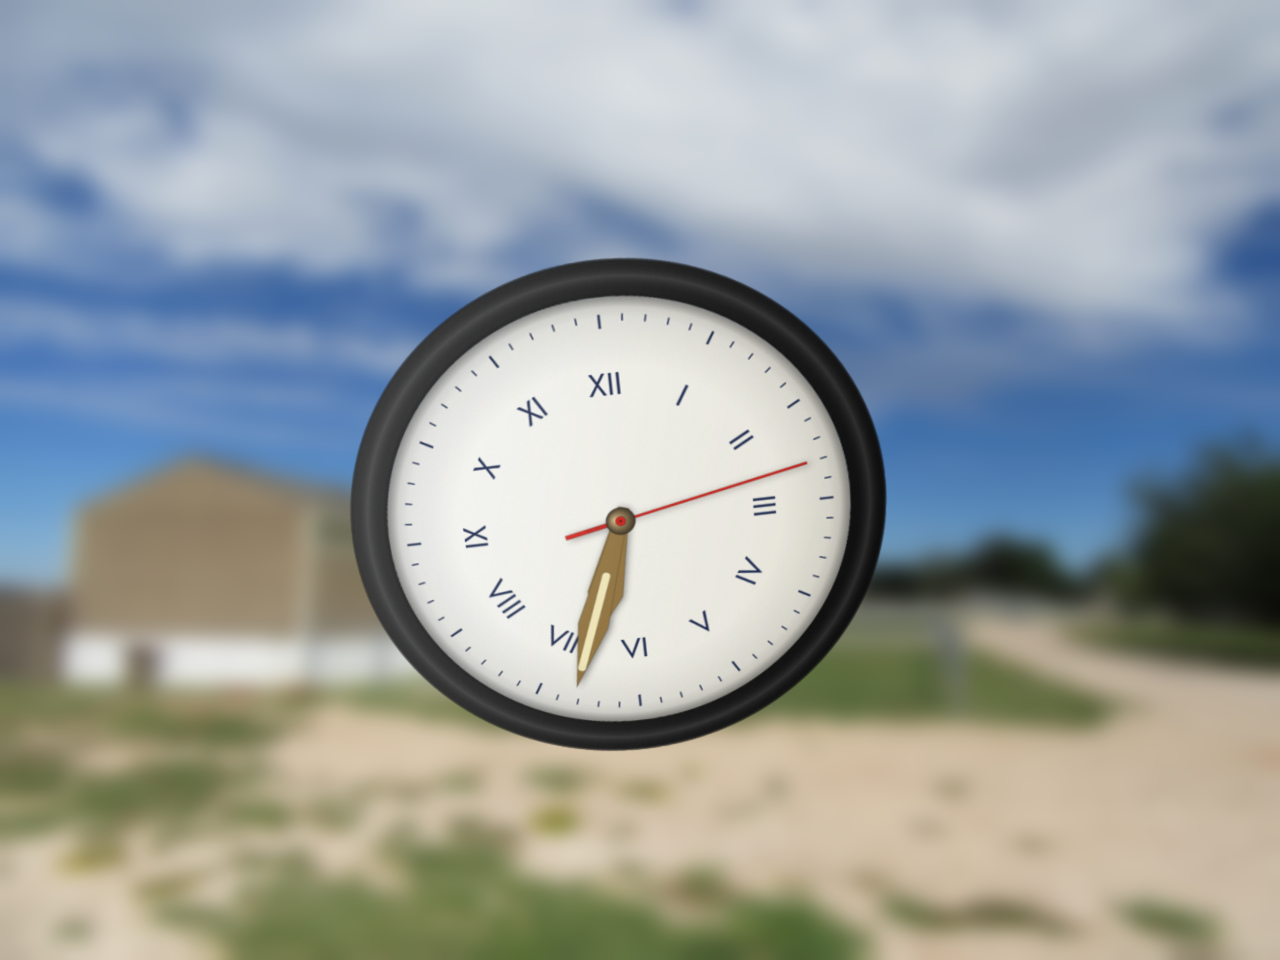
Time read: 6:33:13
